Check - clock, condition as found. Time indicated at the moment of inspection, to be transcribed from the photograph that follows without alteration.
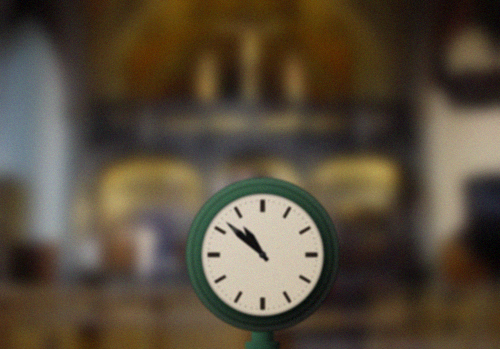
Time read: 10:52
